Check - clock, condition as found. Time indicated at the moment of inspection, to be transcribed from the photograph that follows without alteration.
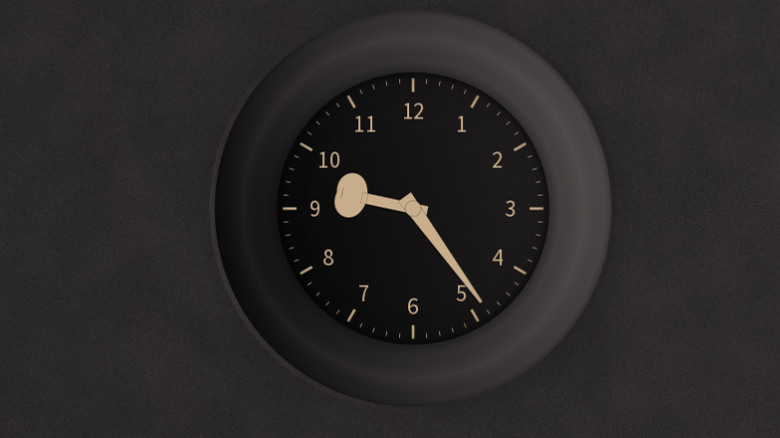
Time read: 9:24
